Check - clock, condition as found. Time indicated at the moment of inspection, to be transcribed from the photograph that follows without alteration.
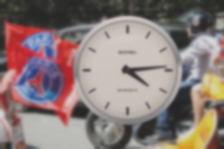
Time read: 4:14
